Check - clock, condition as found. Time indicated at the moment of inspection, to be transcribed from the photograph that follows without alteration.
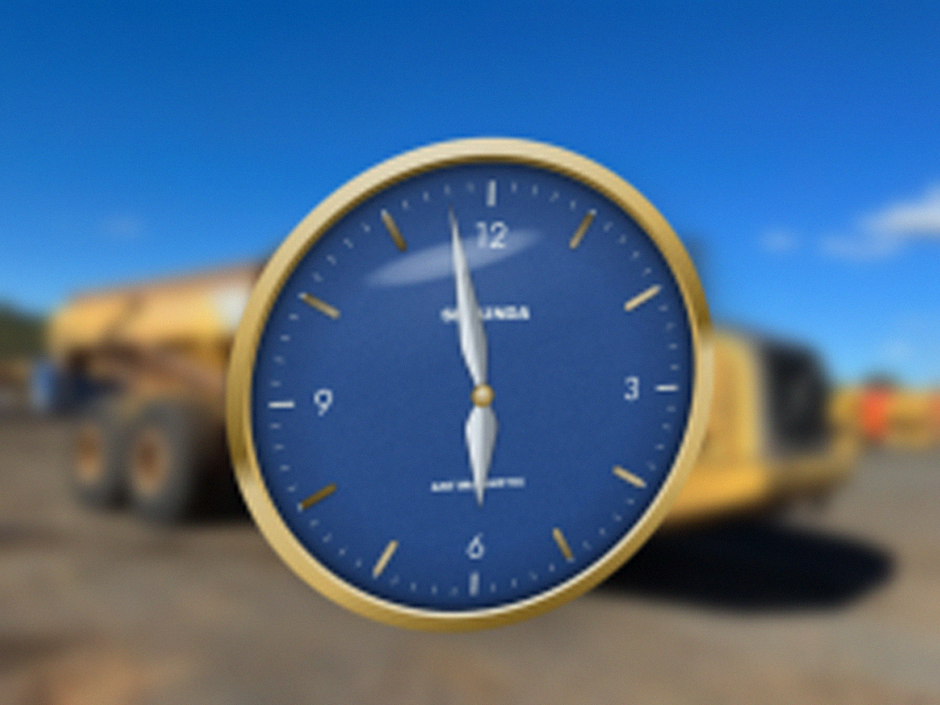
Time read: 5:58
